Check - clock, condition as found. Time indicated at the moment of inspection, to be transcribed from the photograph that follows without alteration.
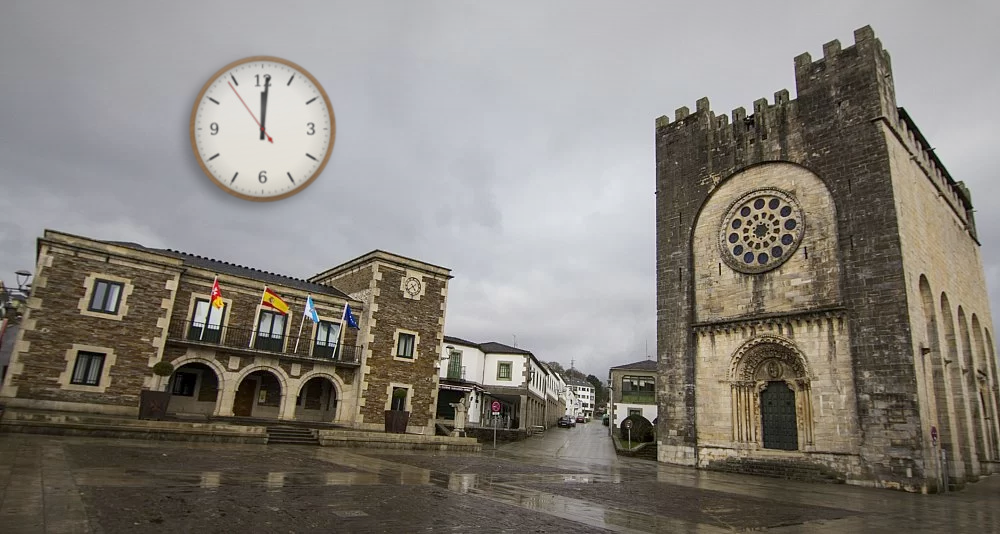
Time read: 12:00:54
